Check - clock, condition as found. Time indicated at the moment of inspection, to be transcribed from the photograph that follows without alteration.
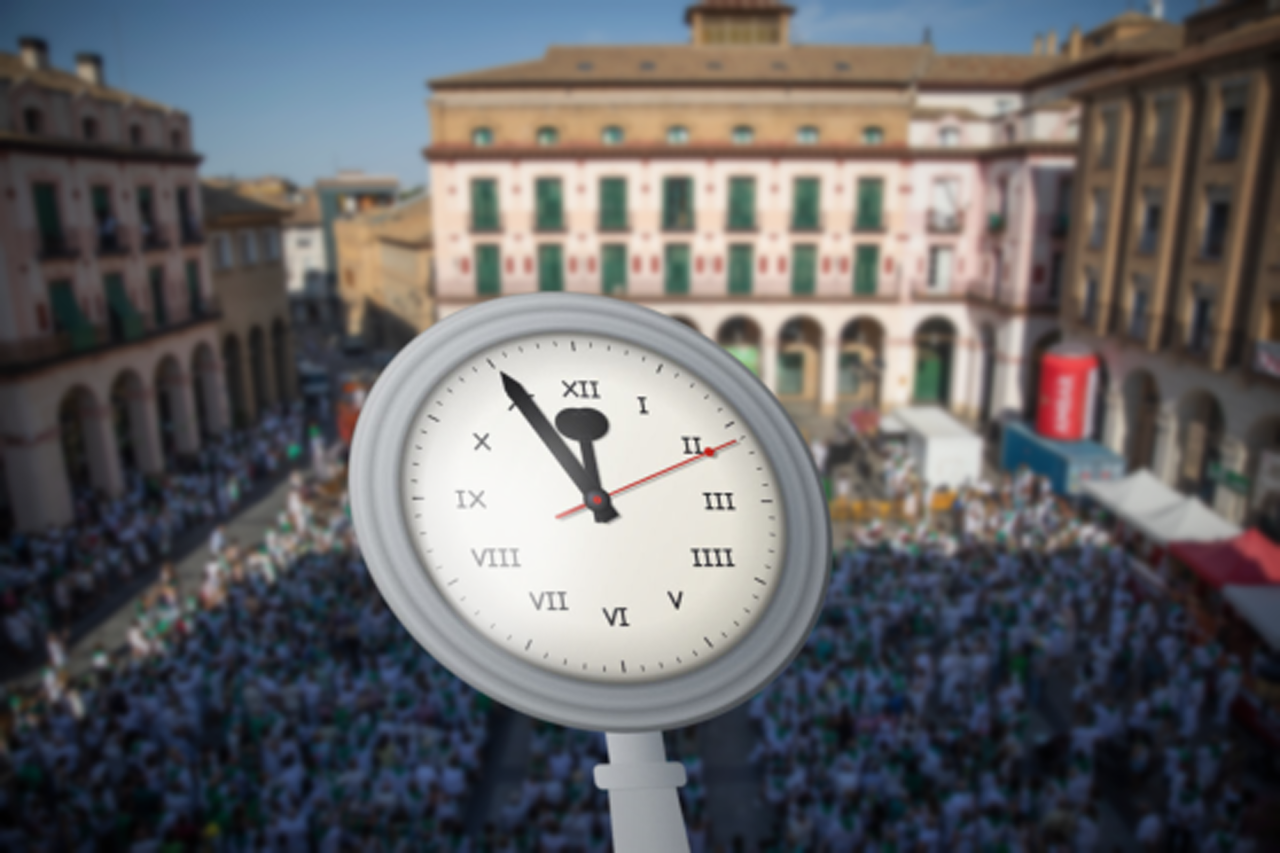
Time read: 11:55:11
